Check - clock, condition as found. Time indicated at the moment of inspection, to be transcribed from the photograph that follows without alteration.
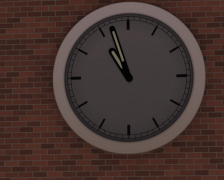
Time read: 10:57
